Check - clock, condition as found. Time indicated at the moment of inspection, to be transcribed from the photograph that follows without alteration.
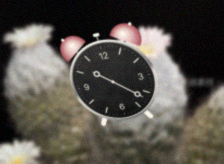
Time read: 10:22
